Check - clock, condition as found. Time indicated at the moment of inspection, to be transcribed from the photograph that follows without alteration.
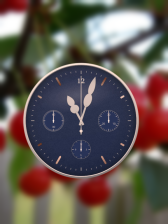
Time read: 11:03
